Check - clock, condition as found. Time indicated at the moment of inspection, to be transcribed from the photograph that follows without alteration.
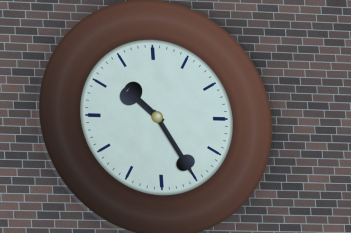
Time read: 10:25
